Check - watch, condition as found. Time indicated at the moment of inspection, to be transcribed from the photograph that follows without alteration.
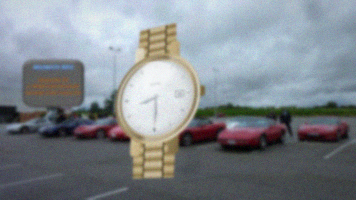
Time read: 8:30
